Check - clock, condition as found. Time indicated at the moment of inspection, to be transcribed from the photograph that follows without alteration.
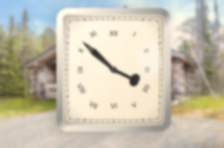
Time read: 3:52
